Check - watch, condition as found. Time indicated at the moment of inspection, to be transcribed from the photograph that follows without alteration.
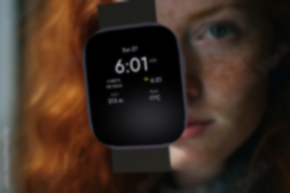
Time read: 6:01
